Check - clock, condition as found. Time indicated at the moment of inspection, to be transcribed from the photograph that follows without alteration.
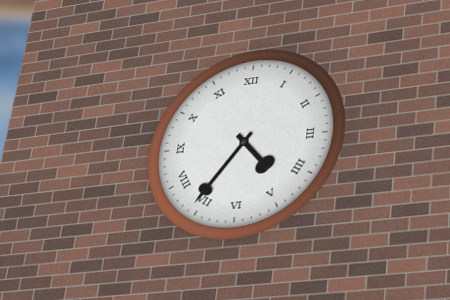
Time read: 4:36
